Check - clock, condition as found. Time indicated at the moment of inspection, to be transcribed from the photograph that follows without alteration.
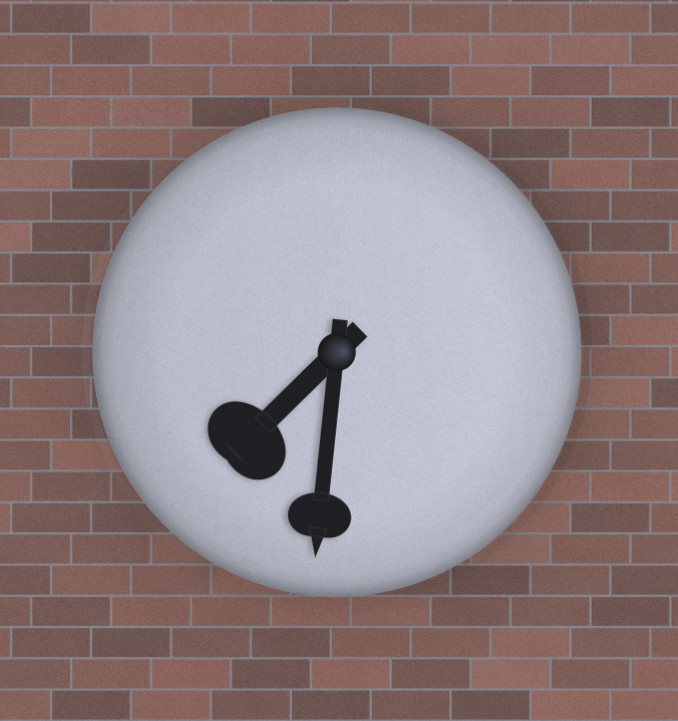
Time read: 7:31
